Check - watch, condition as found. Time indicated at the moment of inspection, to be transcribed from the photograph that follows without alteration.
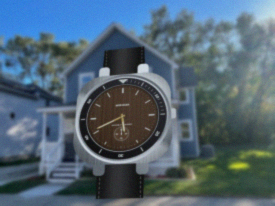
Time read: 5:41
